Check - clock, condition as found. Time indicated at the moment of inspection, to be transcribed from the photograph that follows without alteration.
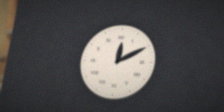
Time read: 12:10
